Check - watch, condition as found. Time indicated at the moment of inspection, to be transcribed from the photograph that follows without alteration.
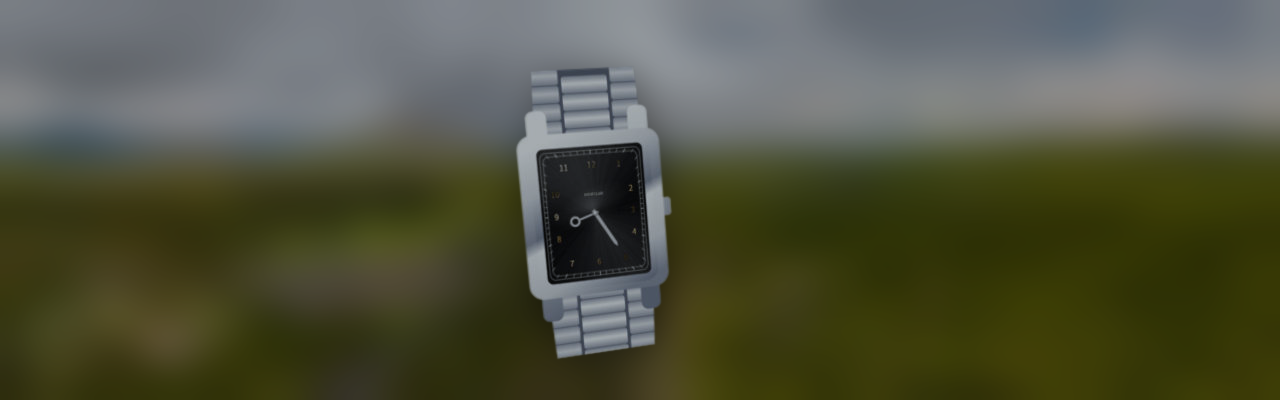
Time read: 8:25
